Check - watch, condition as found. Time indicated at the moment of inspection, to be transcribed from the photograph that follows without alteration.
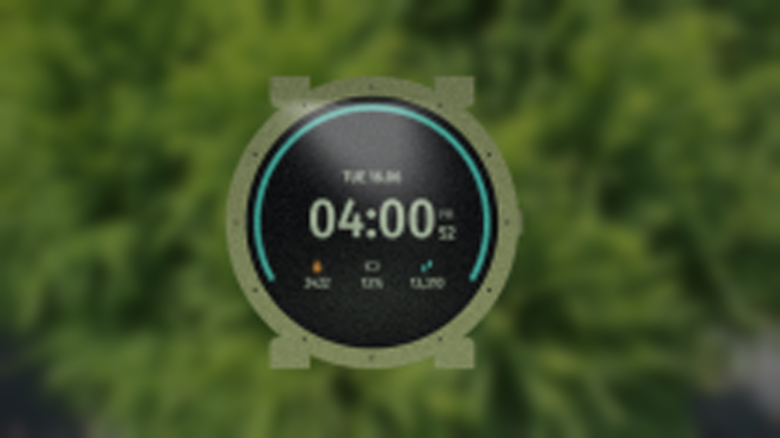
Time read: 4:00
